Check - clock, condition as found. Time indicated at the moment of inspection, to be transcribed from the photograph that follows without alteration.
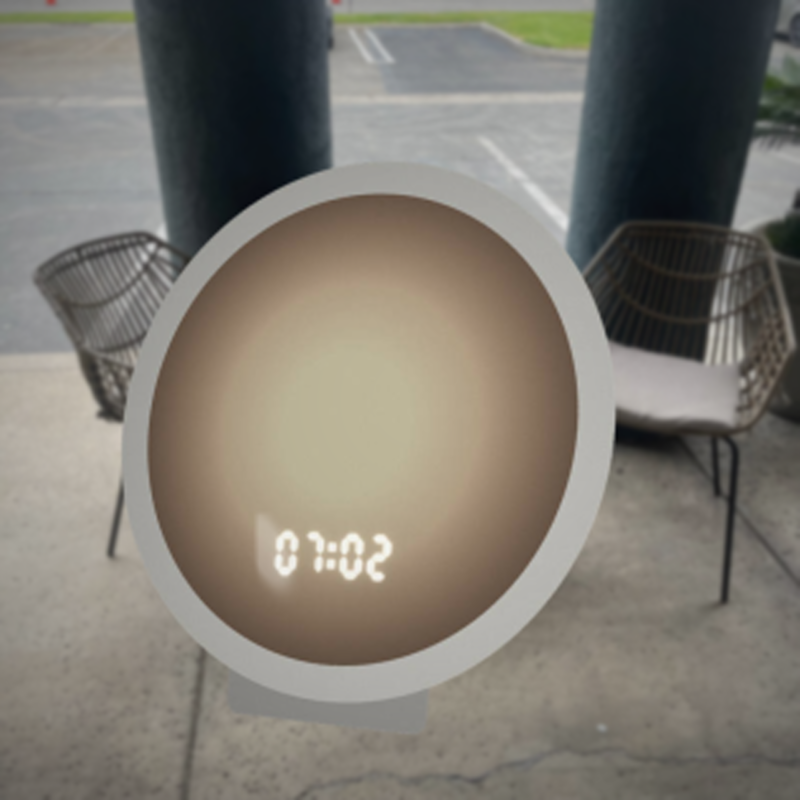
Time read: 7:02
